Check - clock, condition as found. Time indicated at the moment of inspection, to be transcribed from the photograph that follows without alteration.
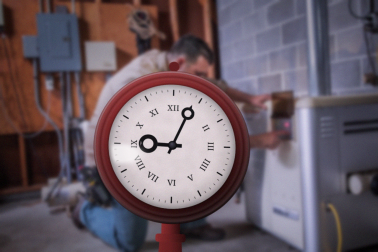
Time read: 9:04
